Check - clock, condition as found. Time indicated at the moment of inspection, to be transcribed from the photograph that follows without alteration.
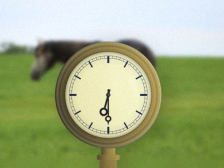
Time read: 6:30
